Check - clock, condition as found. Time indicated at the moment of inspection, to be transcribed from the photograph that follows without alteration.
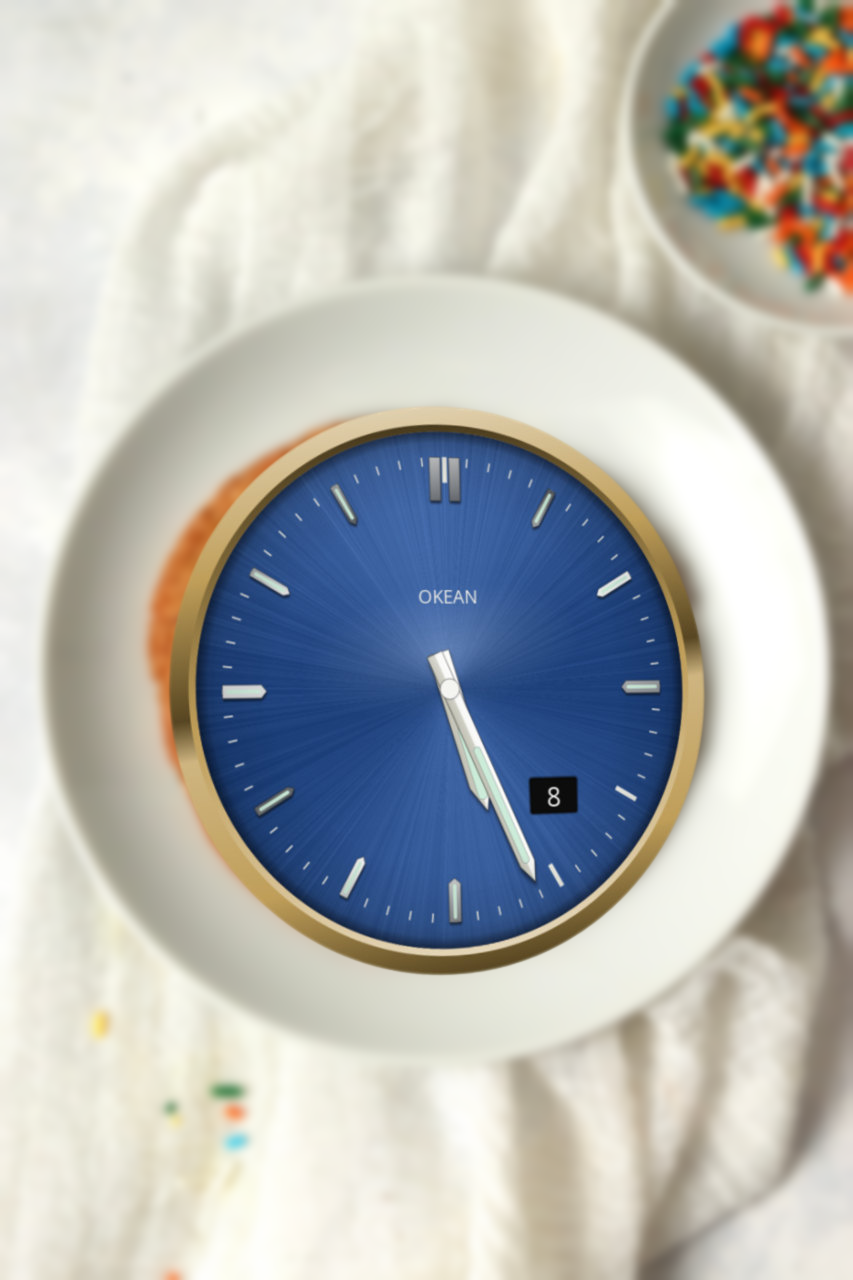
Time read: 5:26
